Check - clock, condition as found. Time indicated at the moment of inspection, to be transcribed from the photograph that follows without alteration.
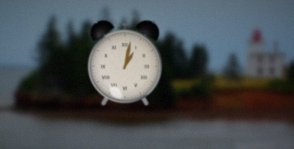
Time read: 1:02
